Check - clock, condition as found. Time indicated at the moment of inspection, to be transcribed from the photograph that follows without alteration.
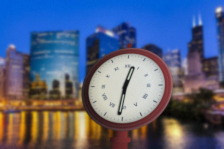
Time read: 12:31
